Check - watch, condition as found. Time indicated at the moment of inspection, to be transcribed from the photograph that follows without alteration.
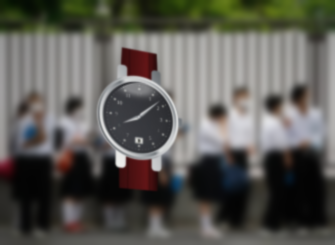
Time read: 8:08
